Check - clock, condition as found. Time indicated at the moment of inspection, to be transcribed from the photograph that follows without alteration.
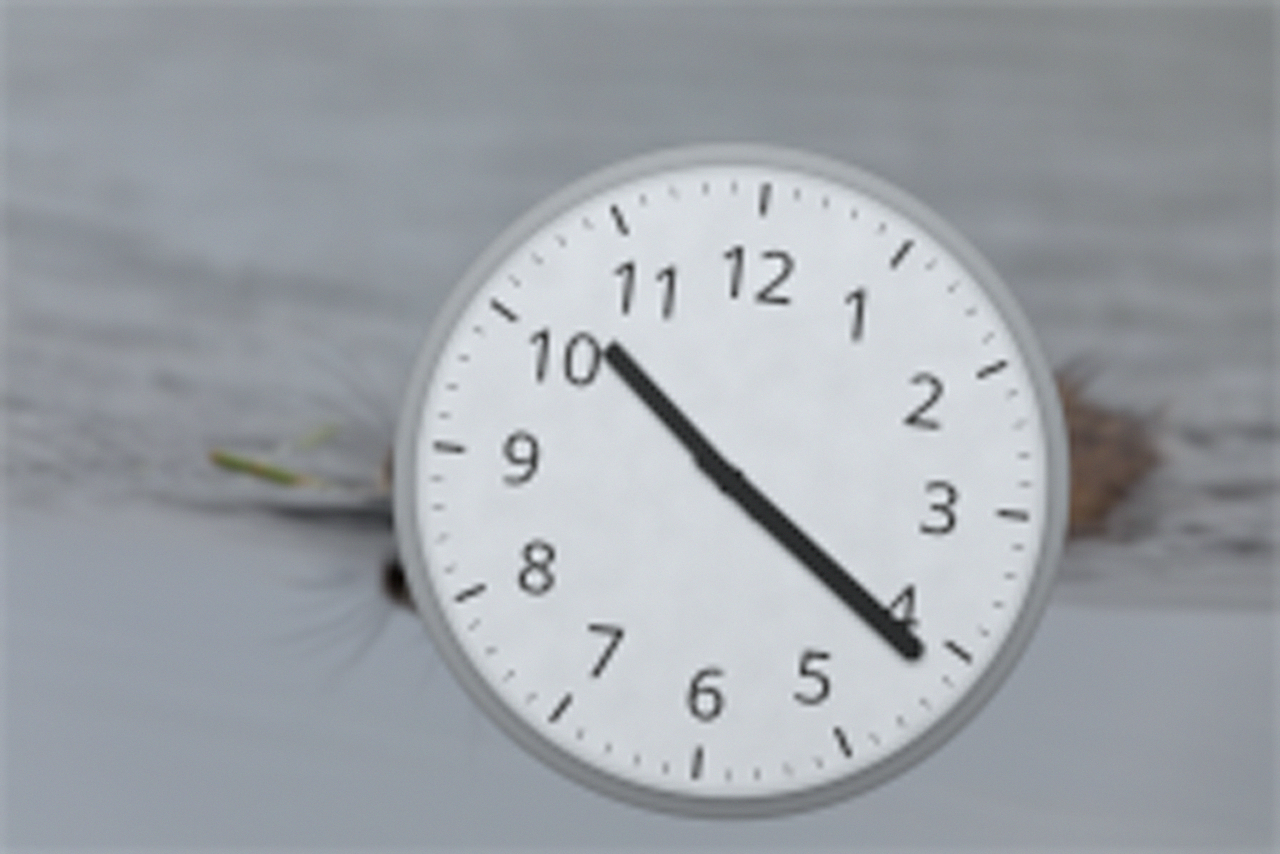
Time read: 10:21
